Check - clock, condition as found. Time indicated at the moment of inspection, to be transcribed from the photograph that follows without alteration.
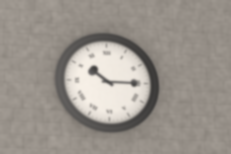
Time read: 10:15
